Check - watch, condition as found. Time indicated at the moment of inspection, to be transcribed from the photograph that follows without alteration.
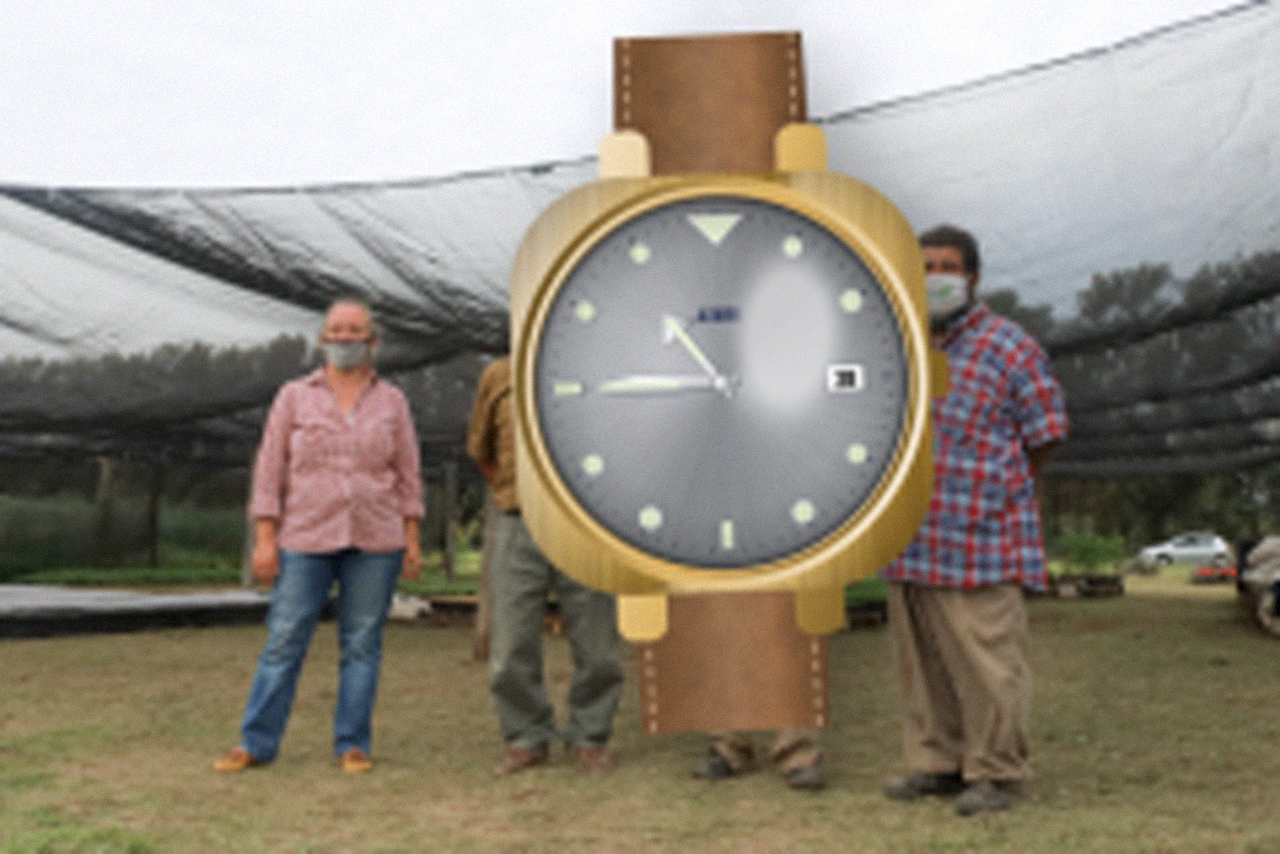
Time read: 10:45
